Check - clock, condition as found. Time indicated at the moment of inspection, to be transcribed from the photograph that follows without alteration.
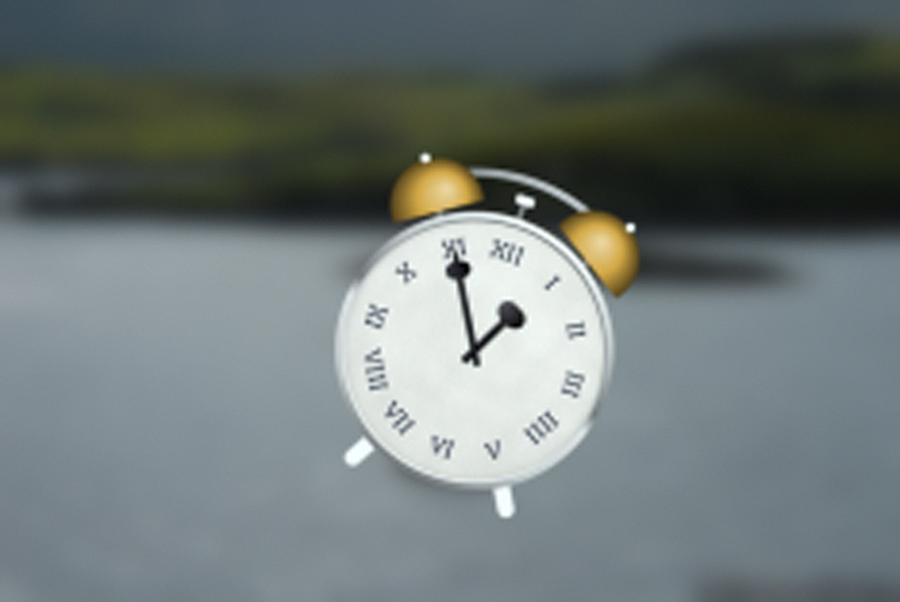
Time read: 12:55
